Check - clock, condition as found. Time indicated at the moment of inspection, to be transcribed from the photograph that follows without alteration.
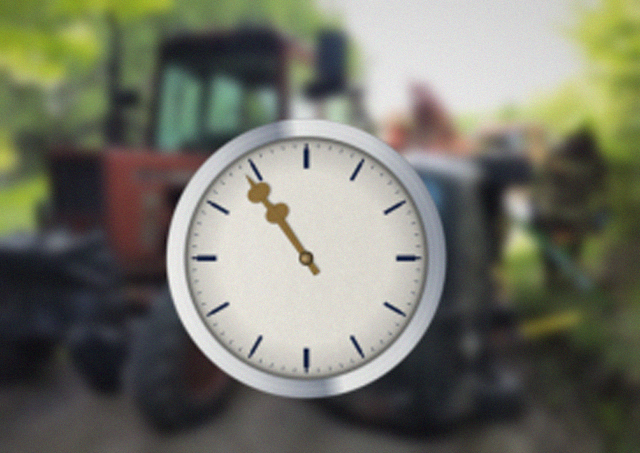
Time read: 10:54
